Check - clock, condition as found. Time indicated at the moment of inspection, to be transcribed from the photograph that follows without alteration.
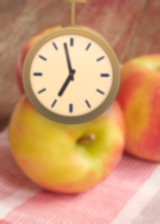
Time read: 6:58
